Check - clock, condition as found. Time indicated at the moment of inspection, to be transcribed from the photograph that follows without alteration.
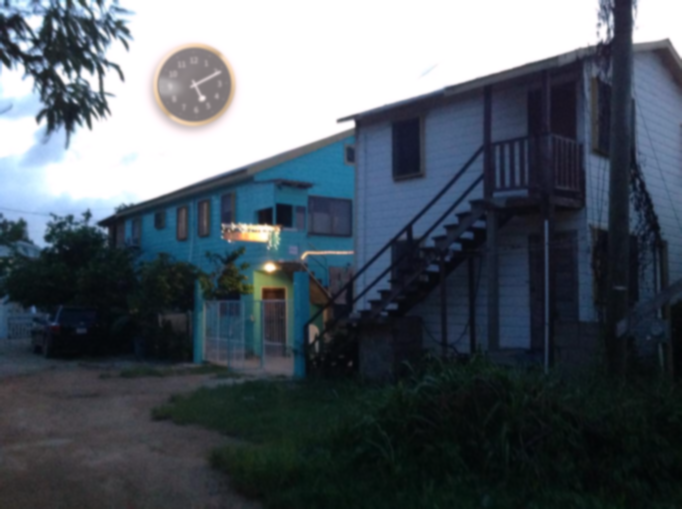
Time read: 5:11
